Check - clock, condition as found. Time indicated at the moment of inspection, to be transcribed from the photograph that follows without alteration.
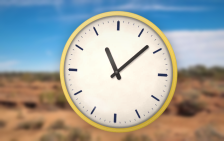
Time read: 11:08
